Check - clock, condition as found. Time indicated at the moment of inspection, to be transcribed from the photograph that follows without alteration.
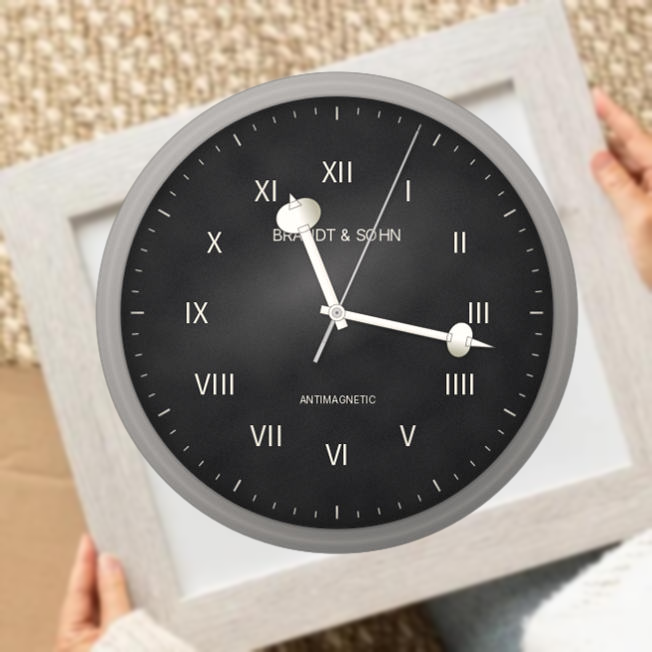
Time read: 11:17:04
